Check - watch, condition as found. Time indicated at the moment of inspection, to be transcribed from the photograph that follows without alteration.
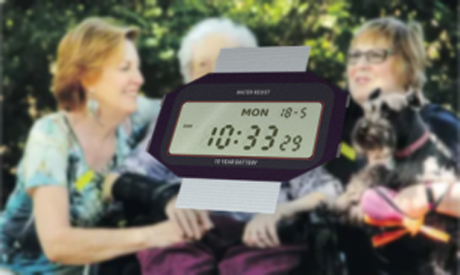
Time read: 10:33:29
